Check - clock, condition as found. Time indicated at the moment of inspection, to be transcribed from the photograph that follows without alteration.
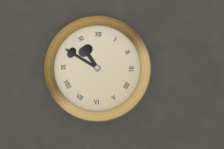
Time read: 10:50
